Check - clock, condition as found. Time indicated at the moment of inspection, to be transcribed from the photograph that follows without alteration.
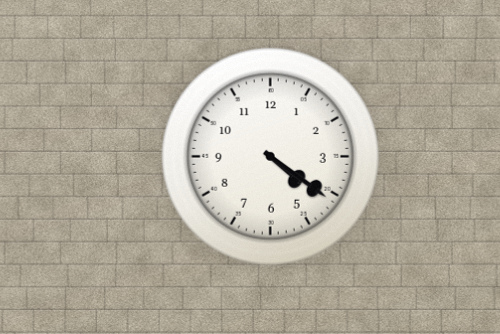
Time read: 4:21
